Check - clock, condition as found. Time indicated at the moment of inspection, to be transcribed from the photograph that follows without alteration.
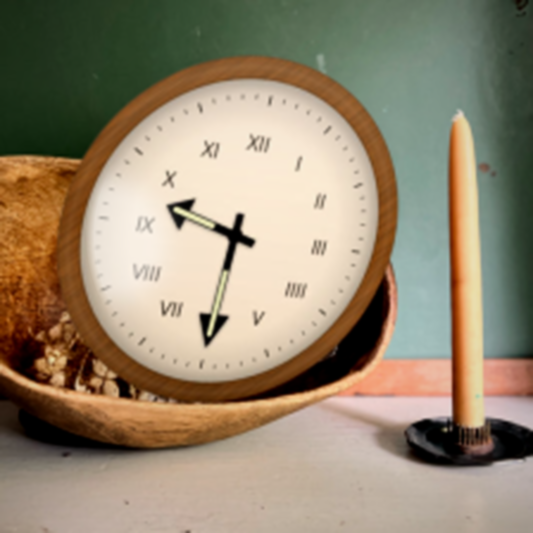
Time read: 9:30
